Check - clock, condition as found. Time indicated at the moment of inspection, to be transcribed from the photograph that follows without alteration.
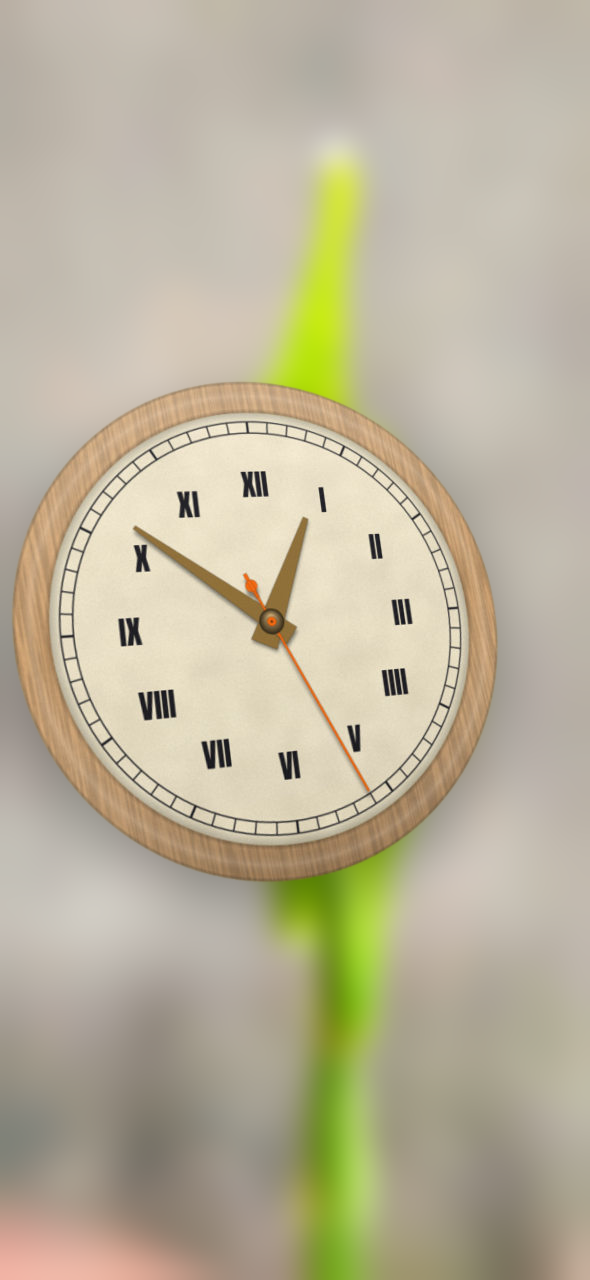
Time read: 12:51:26
